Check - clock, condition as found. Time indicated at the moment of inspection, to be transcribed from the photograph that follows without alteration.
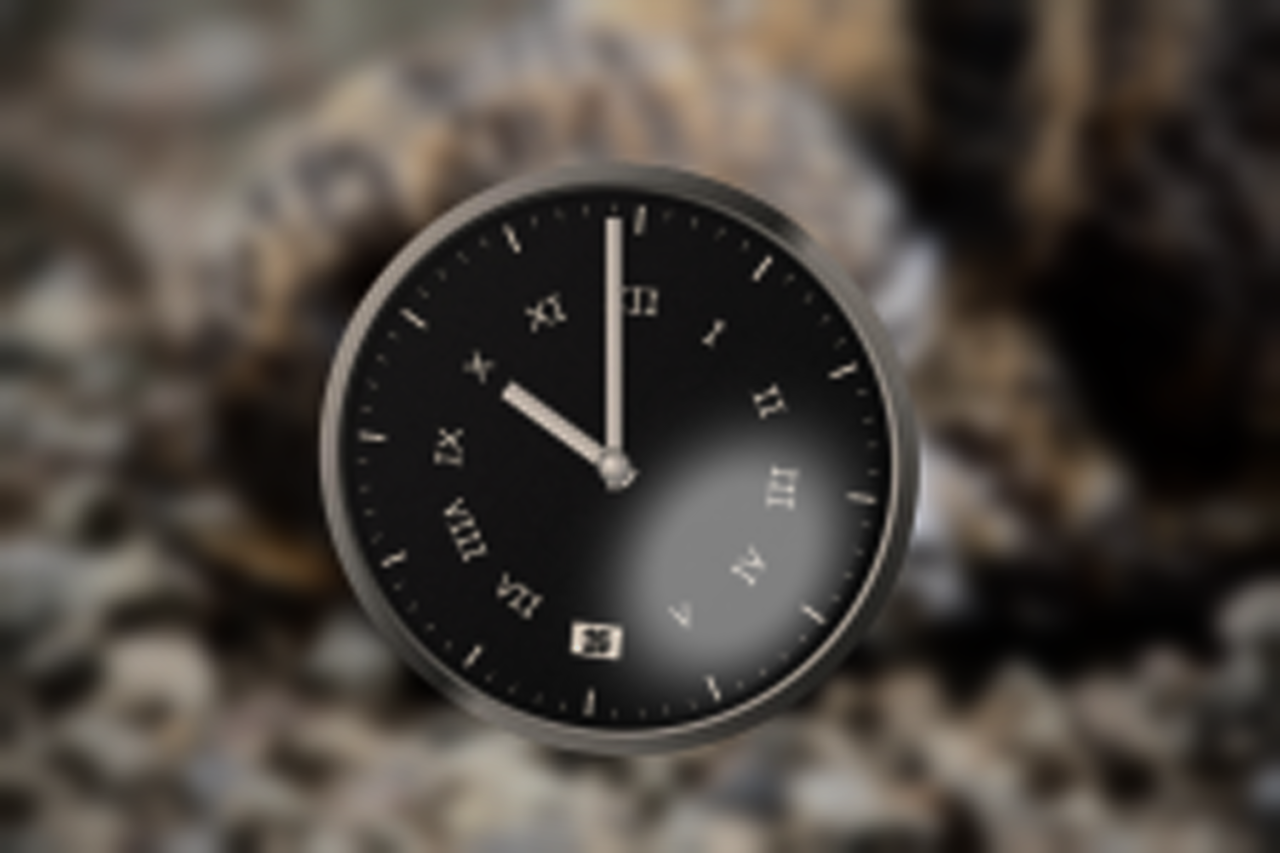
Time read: 9:59
